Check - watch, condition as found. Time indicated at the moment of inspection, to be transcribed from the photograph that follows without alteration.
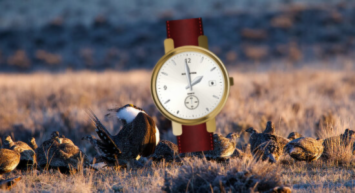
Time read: 1:59
